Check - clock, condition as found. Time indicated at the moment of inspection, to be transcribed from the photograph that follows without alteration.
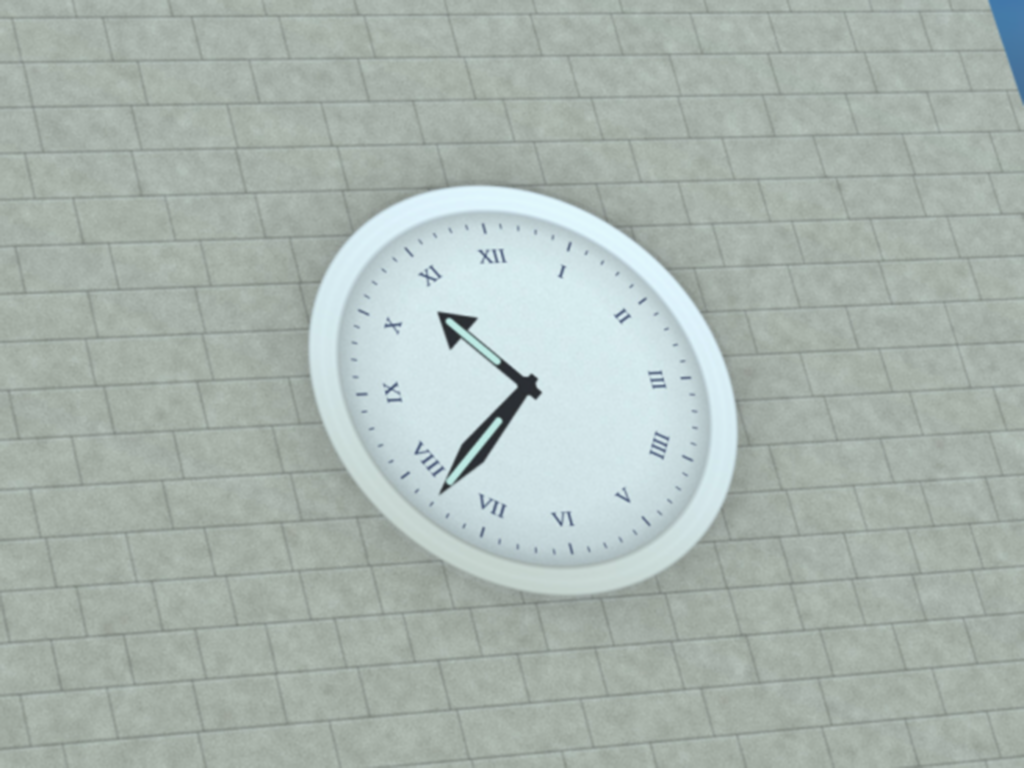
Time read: 10:38
